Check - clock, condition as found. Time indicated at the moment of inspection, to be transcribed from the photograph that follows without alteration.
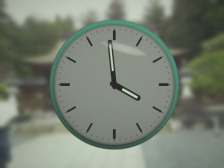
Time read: 3:59
